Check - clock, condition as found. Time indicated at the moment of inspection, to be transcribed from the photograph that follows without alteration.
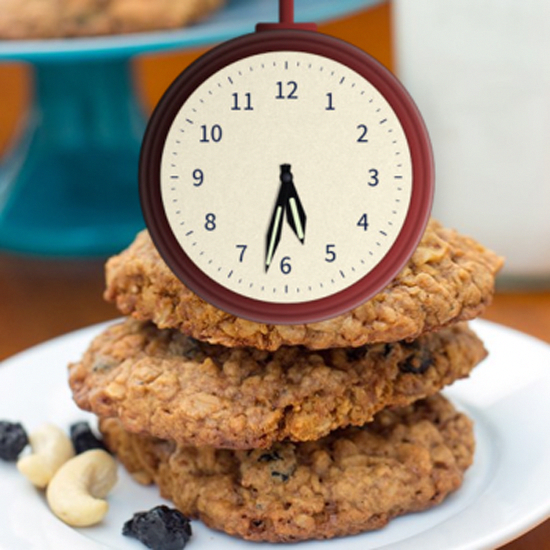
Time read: 5:32
